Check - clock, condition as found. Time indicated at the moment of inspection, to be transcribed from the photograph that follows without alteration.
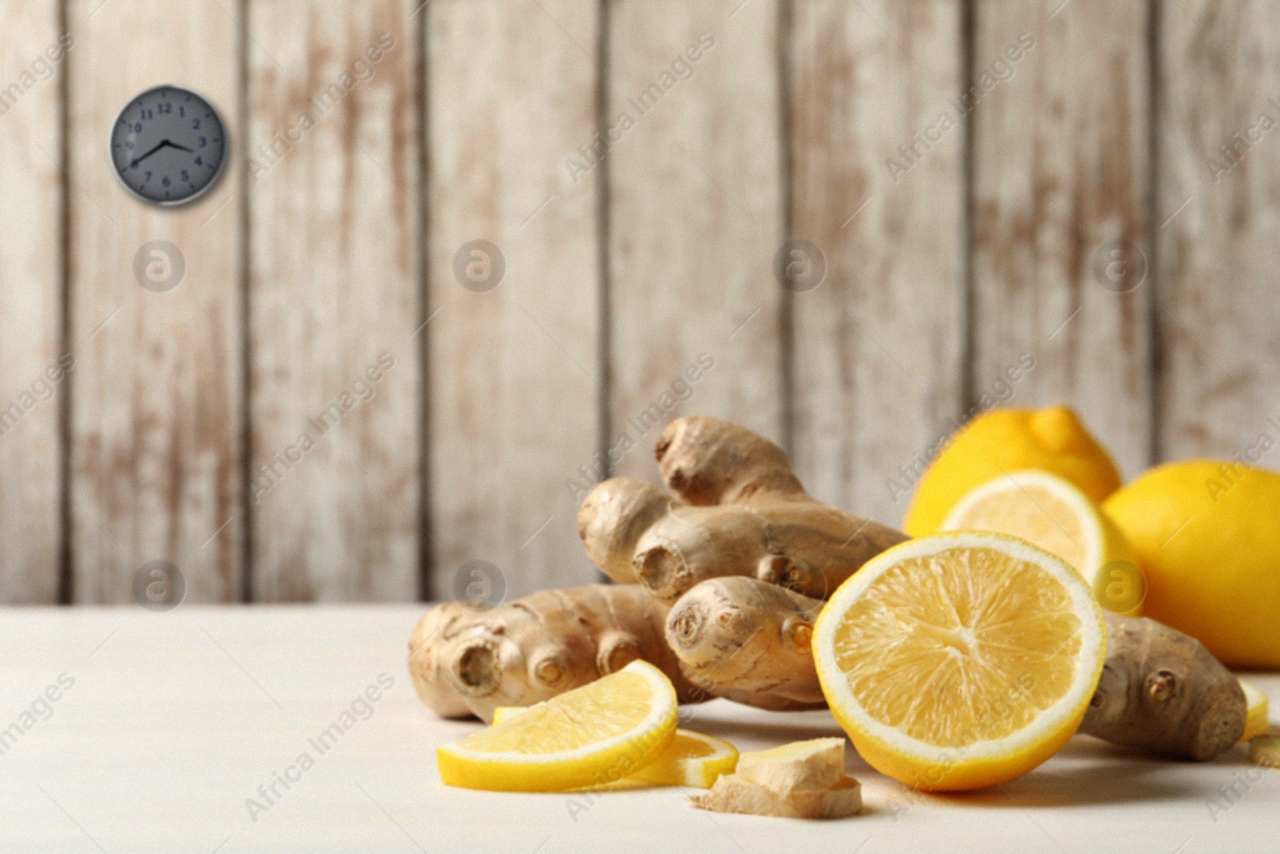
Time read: 3:40
